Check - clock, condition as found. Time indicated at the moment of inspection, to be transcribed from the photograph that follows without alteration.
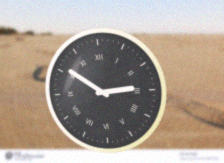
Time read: 2:51
